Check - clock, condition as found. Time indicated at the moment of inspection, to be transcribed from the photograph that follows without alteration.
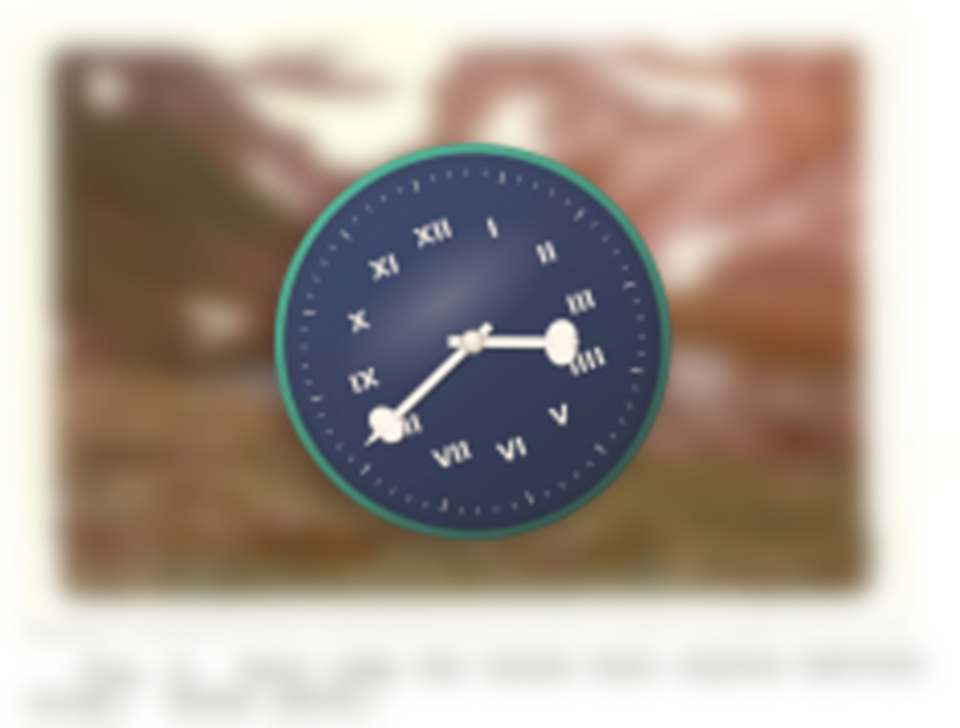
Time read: 3:41
